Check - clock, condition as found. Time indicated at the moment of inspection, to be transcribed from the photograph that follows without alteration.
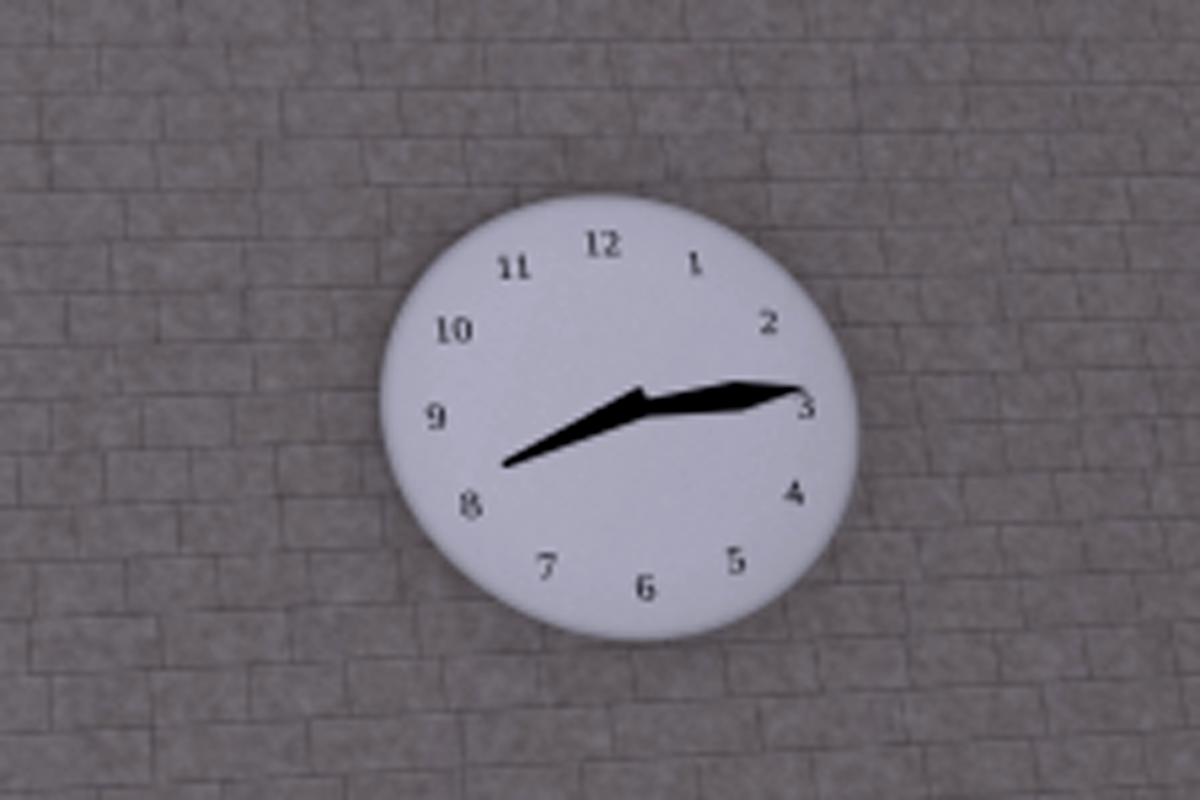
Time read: 8:14
